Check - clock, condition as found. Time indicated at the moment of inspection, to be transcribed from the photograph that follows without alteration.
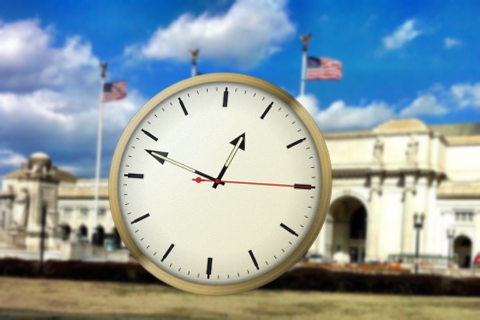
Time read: 12:48:15
